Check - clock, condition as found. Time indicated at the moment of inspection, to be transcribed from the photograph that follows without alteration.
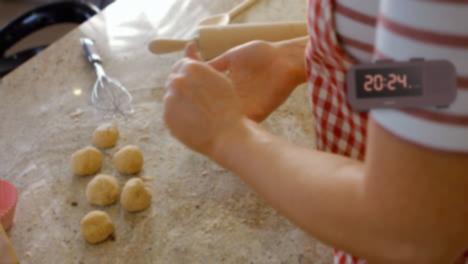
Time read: 20:24
